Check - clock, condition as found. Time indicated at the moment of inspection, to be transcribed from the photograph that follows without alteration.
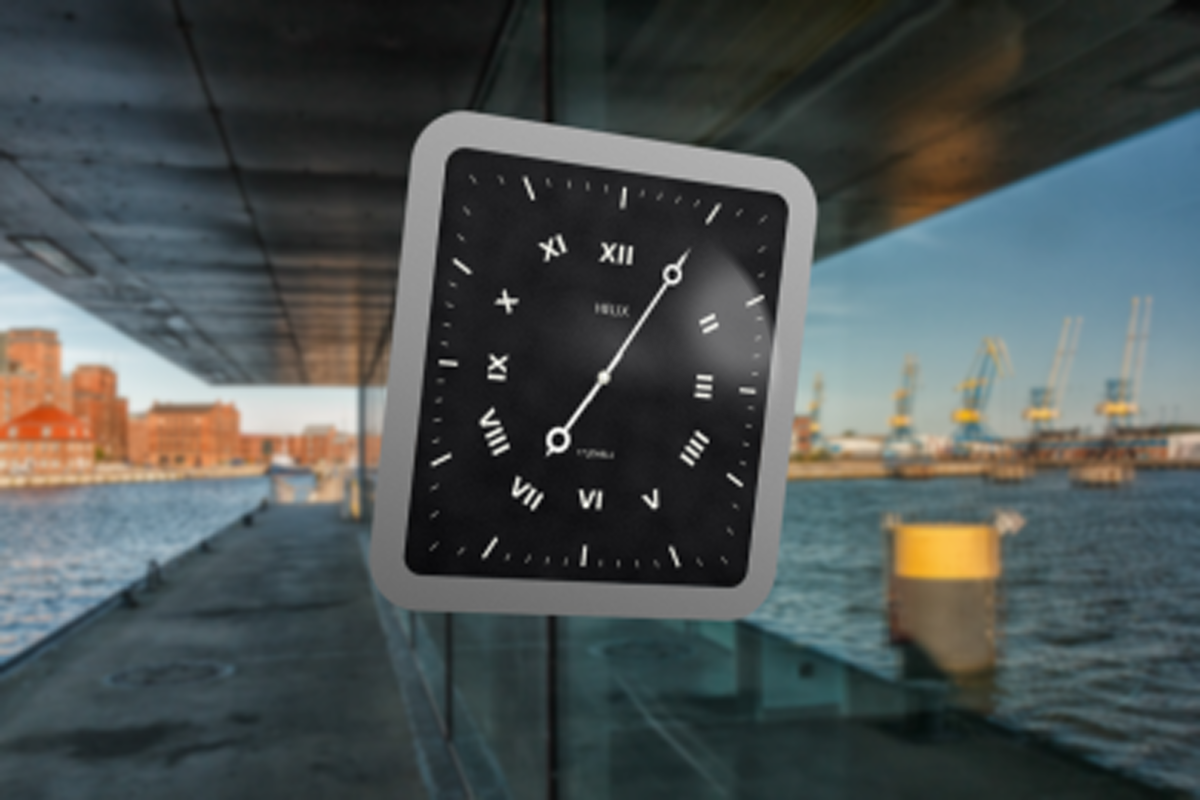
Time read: 7:05
